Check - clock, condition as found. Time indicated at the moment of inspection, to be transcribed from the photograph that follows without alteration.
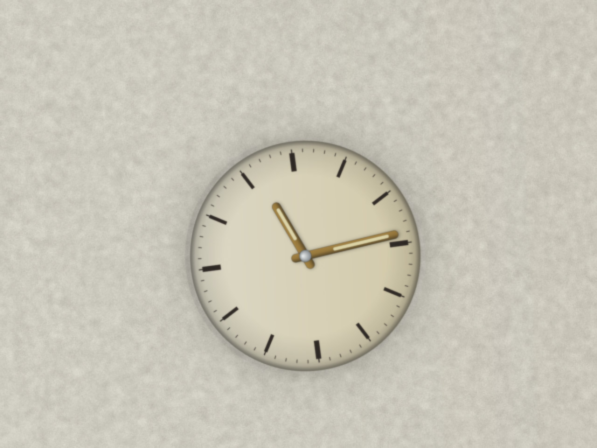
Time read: 11:14
